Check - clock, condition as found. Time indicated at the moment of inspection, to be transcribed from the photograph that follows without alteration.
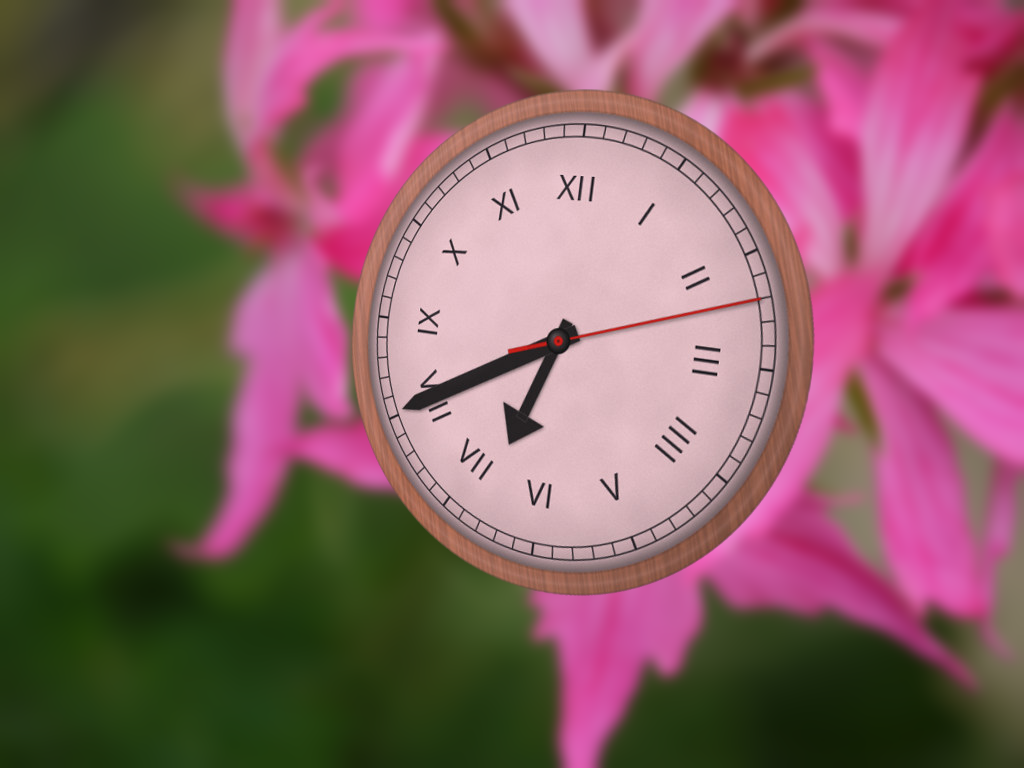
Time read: 6:40:12
